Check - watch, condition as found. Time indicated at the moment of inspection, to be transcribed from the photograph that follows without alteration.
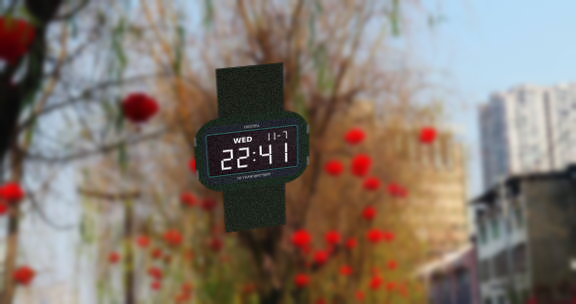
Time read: 22:41
